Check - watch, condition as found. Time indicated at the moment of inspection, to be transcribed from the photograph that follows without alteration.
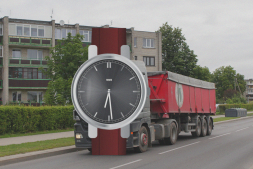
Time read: 6:29
